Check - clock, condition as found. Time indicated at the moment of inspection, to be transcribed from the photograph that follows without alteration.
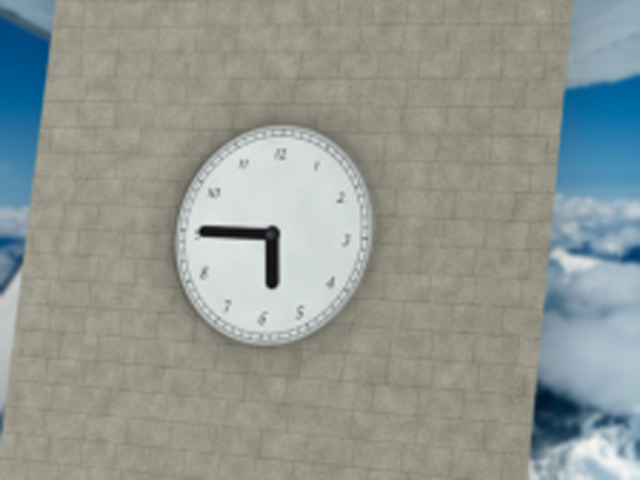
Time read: 5:45
